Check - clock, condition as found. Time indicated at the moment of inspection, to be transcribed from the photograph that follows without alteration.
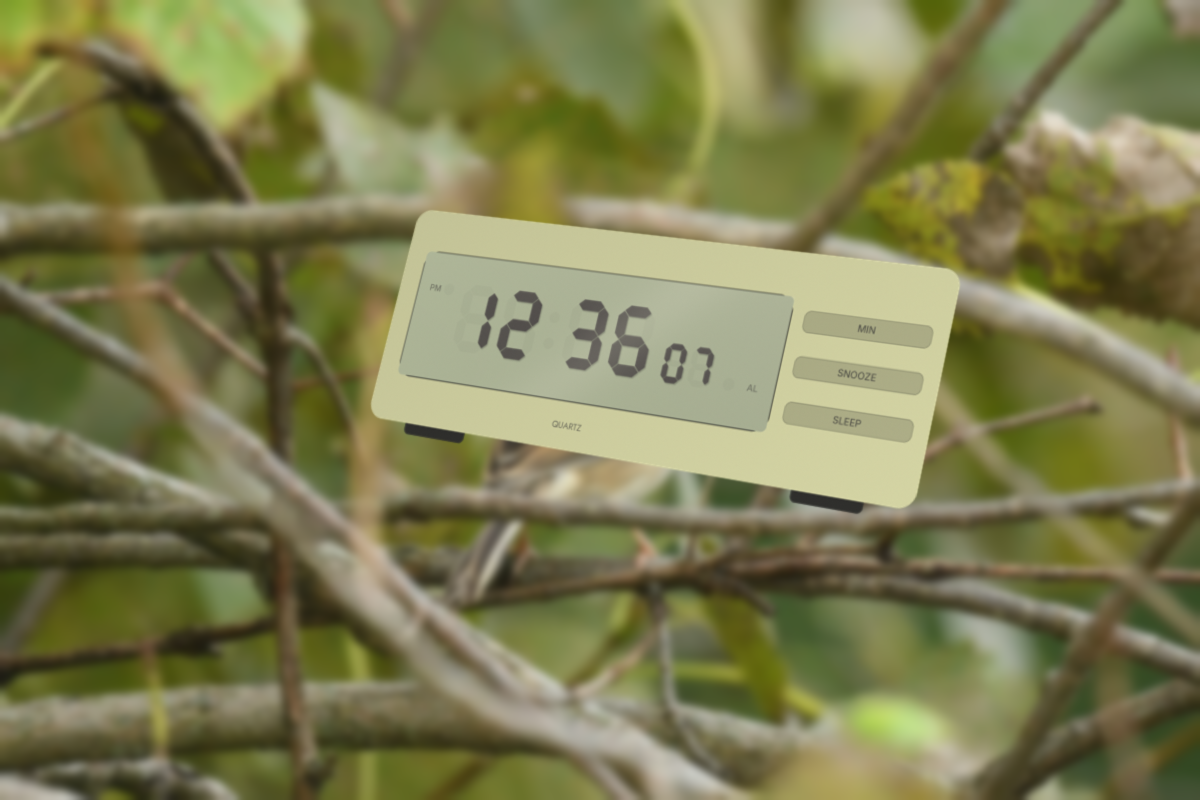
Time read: 12:36:07
